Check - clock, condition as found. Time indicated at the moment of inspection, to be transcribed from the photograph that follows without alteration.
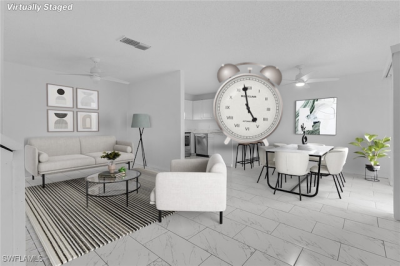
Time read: 4:58
